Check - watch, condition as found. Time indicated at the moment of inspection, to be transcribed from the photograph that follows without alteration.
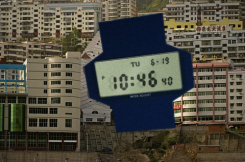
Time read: 10:46:40
